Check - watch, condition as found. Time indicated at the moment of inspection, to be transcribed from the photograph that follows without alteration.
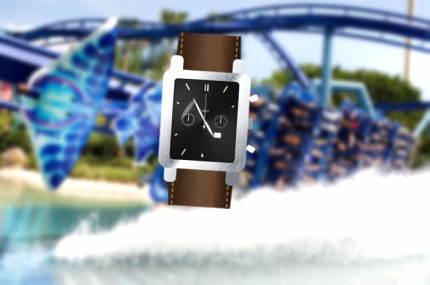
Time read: 4:55
